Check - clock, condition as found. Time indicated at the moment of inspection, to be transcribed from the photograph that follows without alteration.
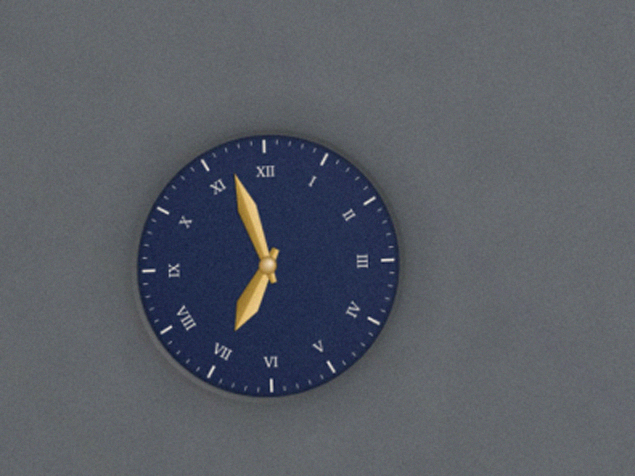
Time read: 6:57
